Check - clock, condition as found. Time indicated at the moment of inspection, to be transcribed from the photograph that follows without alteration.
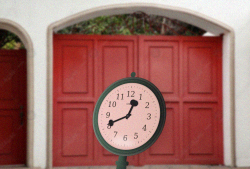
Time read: 12:41
